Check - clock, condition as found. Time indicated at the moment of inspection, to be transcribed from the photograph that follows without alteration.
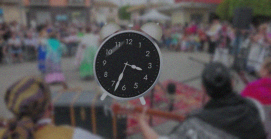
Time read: 3:33
